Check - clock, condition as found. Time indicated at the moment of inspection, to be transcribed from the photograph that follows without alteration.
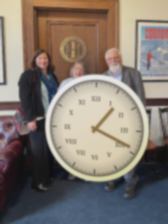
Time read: 1:19
